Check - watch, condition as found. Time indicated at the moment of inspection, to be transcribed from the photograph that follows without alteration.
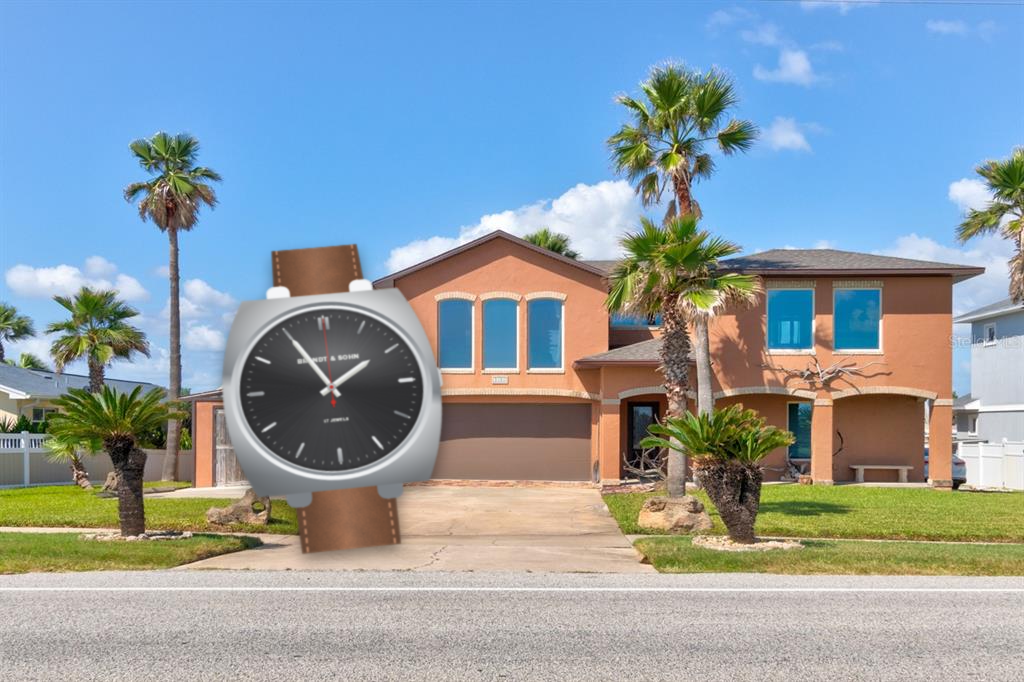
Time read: 1:55:00
